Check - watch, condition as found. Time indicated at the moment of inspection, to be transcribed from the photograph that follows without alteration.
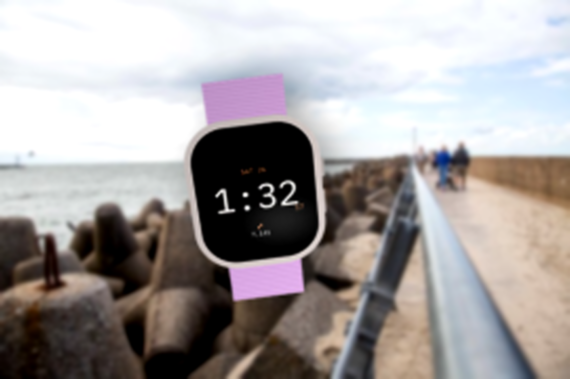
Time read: 1:32
